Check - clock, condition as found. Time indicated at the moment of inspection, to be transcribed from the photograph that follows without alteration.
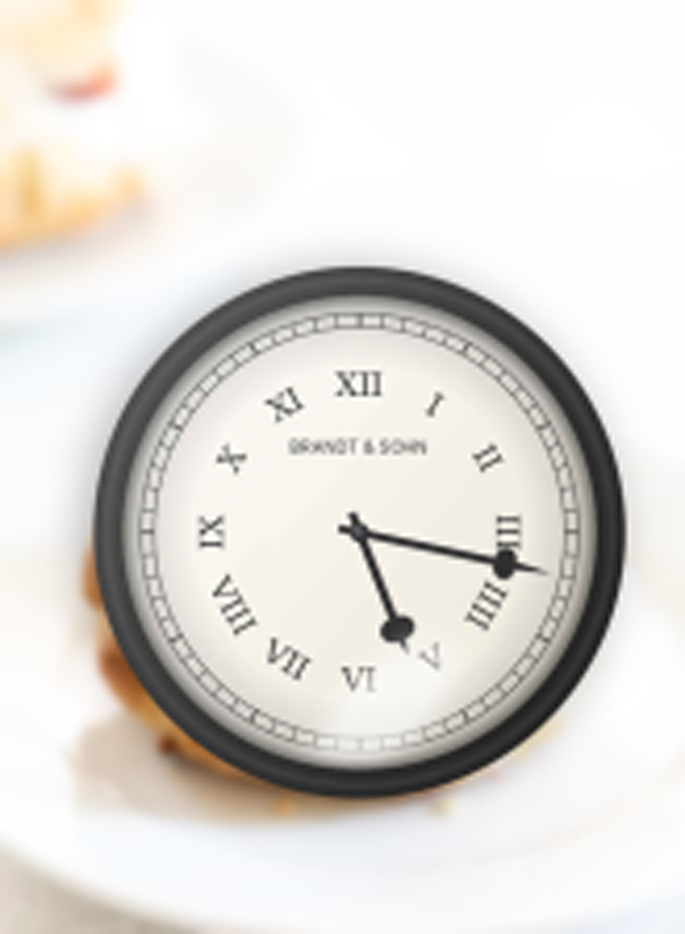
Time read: 5:17
